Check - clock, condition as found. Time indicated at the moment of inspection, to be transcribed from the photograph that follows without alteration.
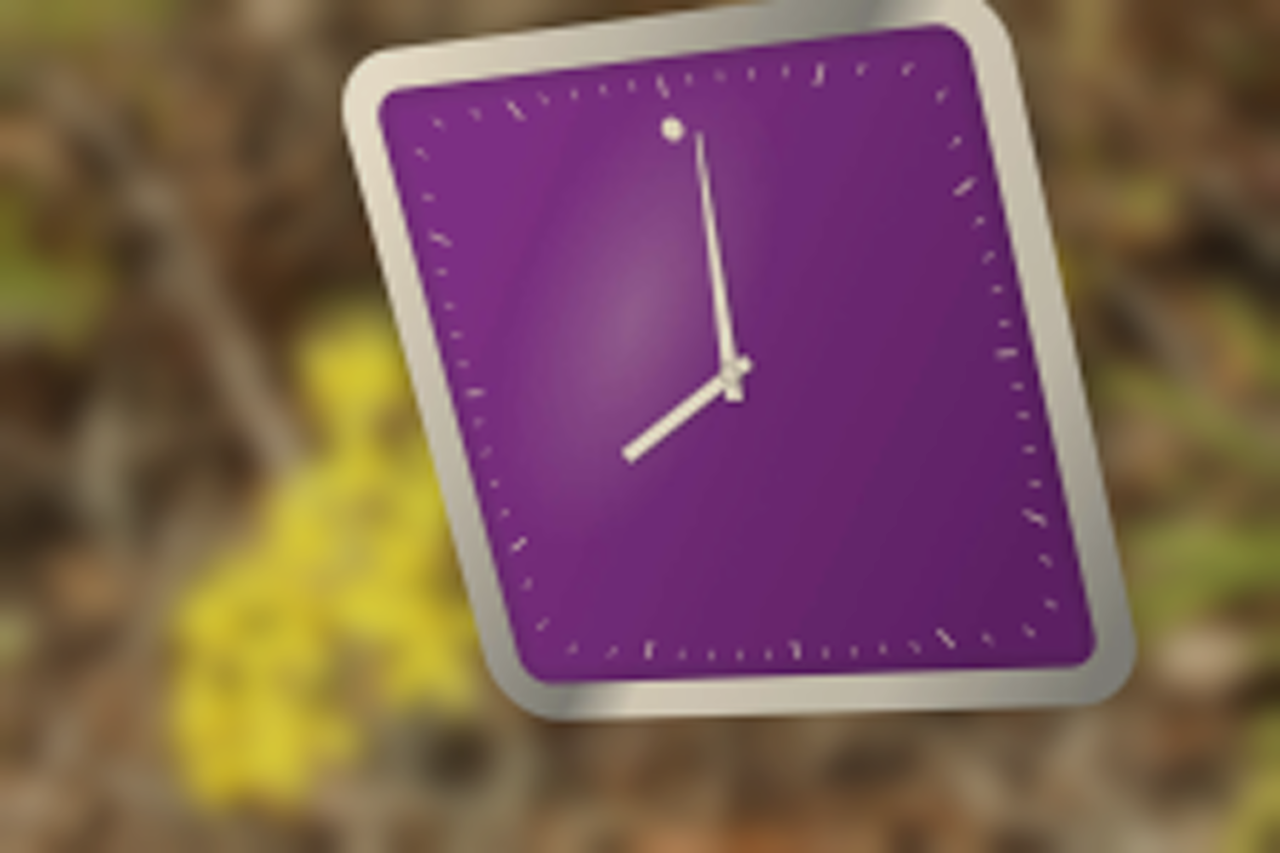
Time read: 8:01
